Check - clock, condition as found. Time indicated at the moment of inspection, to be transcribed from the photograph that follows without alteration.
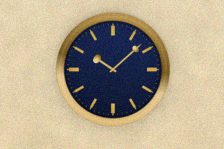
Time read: 10:08
